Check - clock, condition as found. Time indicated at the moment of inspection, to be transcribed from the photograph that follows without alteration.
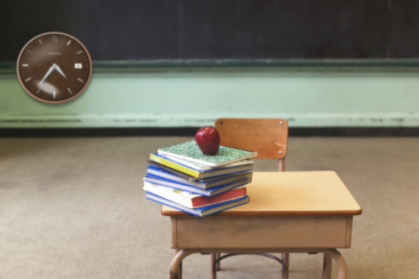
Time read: 4:36
